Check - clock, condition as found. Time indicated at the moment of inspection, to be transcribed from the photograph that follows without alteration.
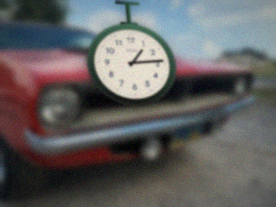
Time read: 1:14
